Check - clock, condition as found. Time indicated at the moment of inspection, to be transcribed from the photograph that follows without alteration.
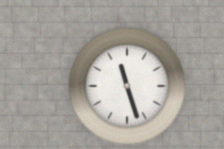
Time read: 11:27
